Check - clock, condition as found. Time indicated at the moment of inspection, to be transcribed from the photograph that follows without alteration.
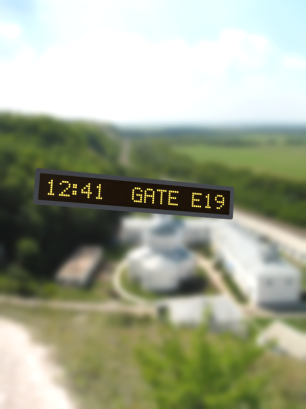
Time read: 12:41
